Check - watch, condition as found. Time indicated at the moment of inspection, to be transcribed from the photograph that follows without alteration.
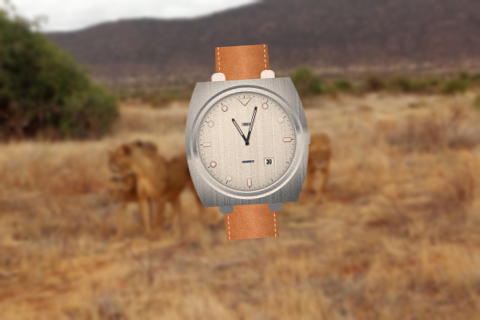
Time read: 11:03
